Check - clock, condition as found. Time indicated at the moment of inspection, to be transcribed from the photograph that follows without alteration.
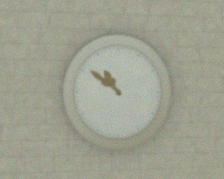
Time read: 10:51
